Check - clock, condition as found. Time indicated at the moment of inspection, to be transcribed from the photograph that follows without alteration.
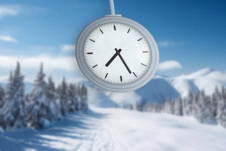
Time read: 7:26
